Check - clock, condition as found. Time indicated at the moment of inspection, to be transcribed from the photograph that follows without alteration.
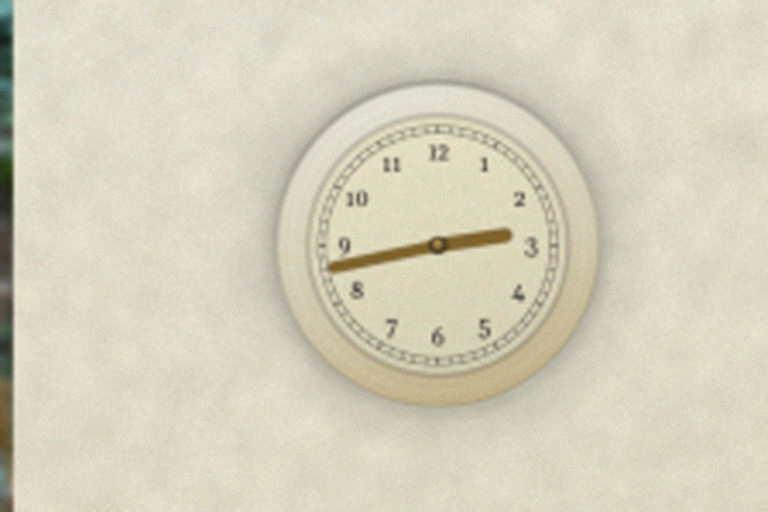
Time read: 2:43
